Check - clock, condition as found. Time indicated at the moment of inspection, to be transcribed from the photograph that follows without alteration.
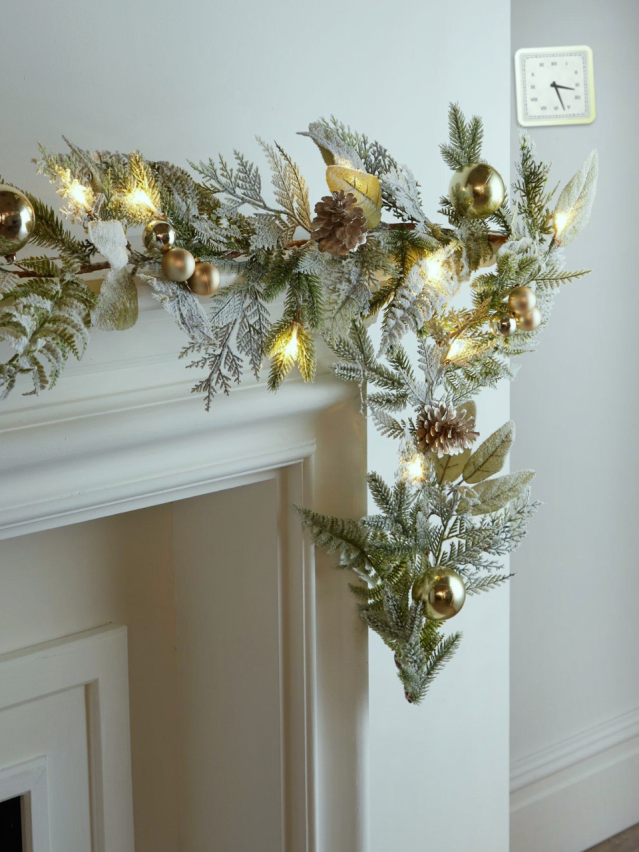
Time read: 3:27
